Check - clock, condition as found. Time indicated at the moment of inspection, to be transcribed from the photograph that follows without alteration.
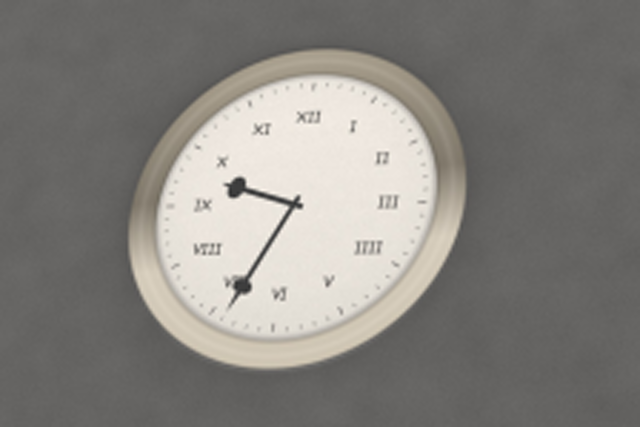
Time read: 9:34
